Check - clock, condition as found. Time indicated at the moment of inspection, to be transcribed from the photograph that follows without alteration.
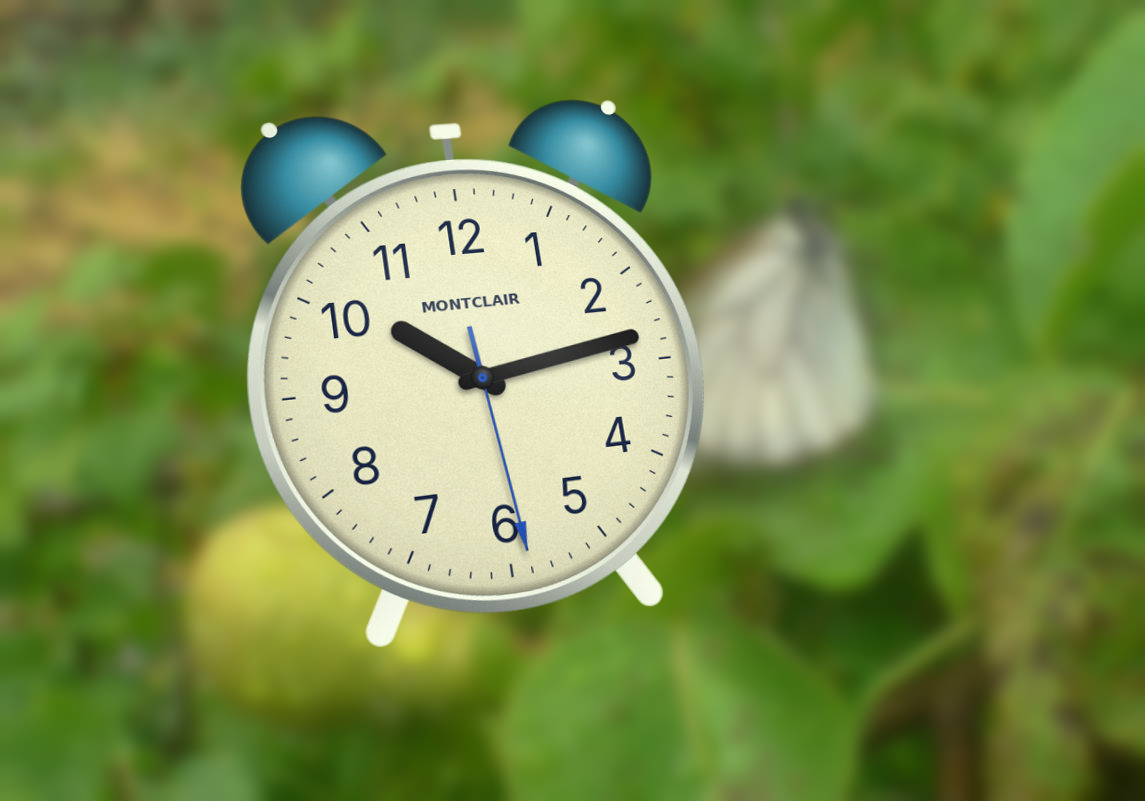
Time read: 10:13:29
